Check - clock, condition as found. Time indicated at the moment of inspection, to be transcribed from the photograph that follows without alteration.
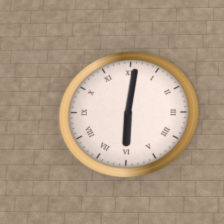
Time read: 6:01
